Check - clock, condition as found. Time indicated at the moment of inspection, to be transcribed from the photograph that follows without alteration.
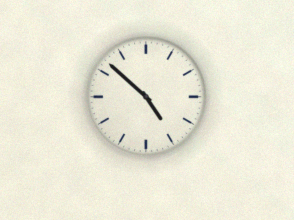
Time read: 4:52
